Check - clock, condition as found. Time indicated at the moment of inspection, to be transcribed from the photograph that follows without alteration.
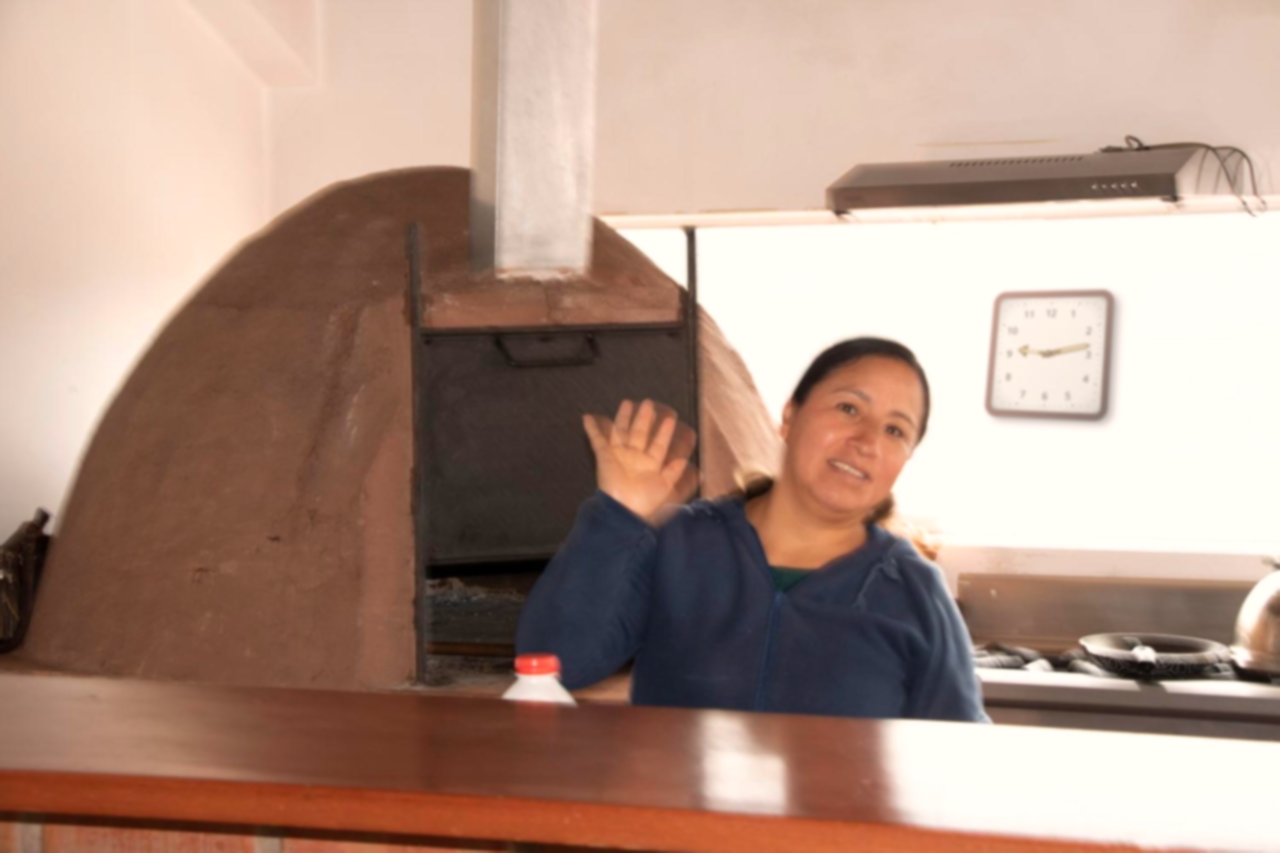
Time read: 9:13
